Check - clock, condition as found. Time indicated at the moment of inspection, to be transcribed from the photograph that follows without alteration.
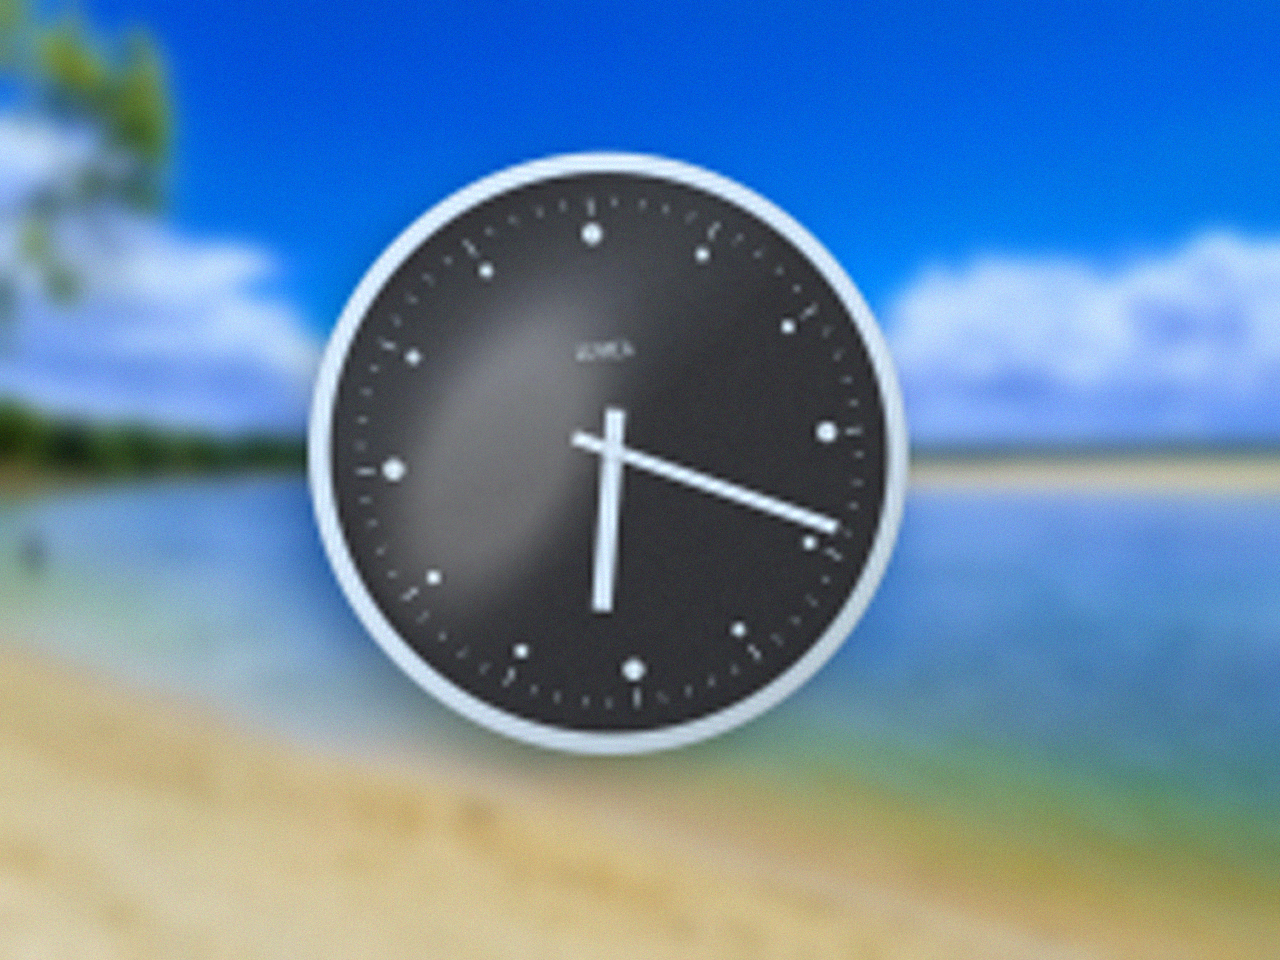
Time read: 6:19
